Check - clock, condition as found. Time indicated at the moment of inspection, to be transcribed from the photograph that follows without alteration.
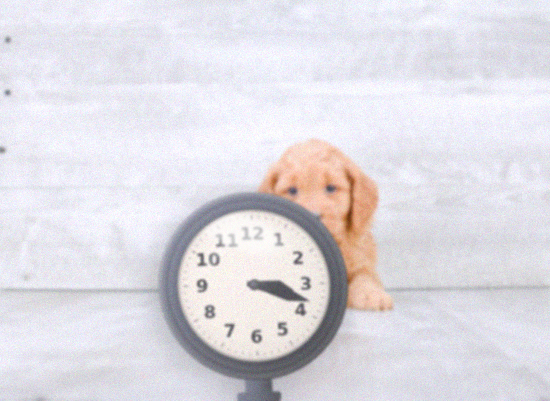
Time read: 3:18
